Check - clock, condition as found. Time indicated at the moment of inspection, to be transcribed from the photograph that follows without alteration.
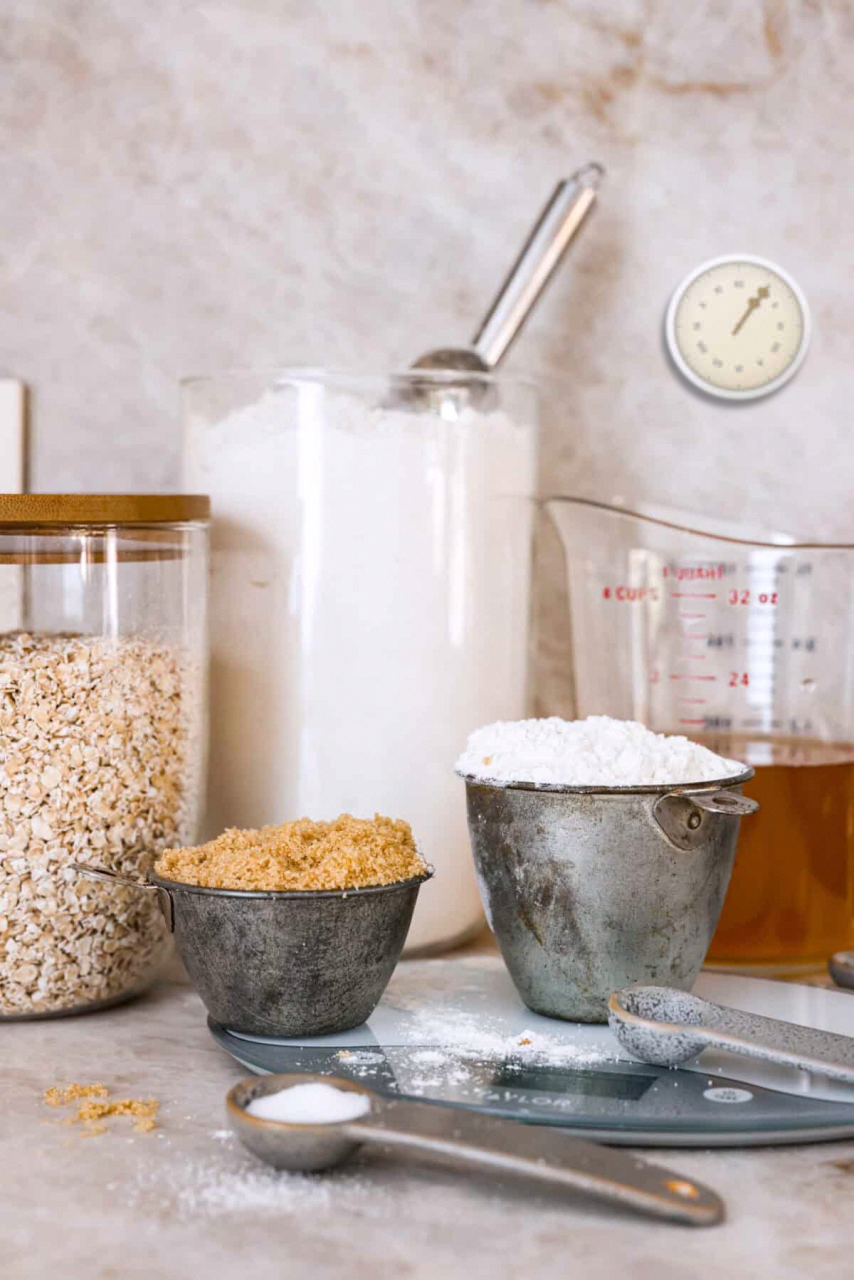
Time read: 1:06
